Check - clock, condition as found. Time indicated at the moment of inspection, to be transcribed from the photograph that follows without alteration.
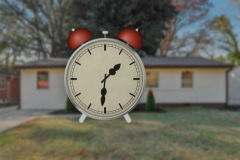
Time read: 1:31
